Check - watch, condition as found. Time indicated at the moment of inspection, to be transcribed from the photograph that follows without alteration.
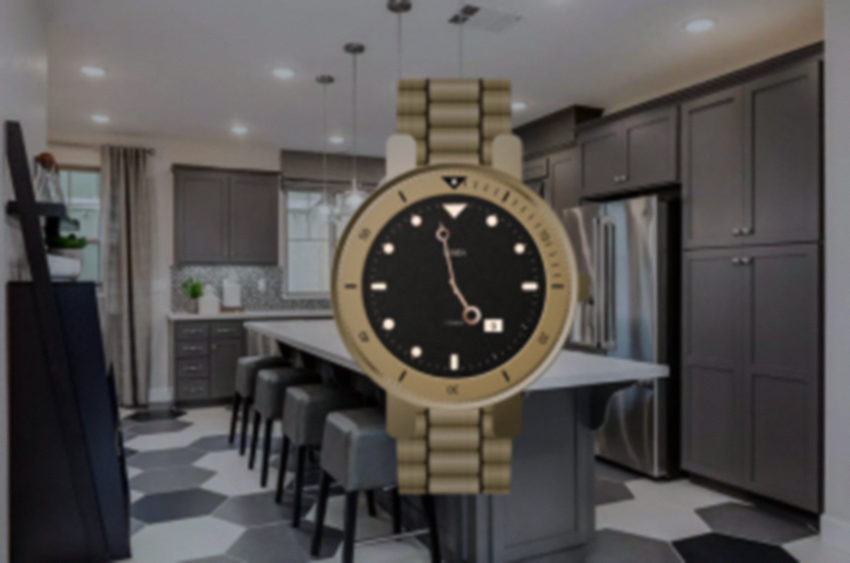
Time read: 4:58
